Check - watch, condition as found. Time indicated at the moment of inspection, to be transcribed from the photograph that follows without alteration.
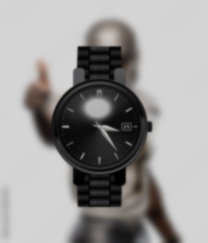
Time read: 3:24
